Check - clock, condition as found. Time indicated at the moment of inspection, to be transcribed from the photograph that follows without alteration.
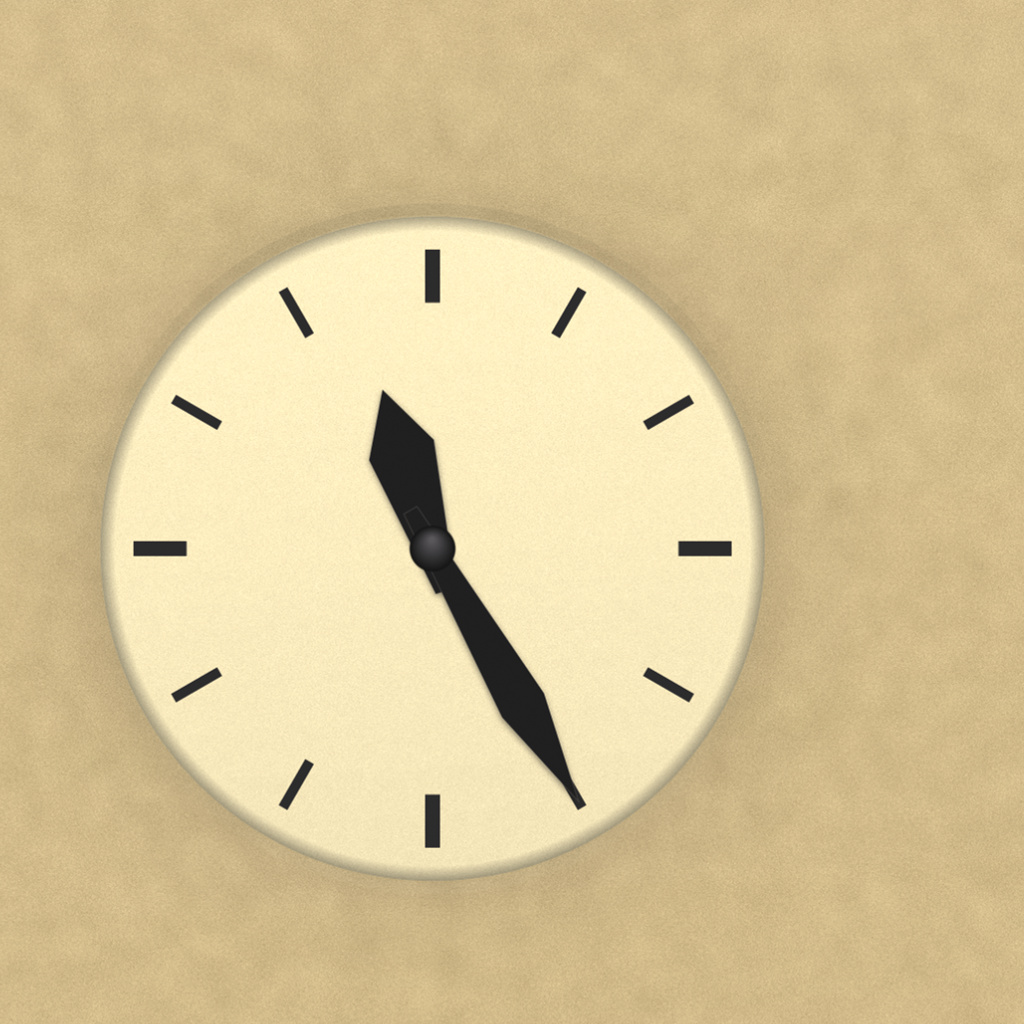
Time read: 11:25
